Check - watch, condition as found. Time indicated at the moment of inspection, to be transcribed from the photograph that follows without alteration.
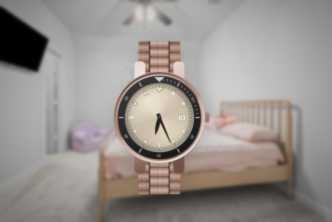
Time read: 6:26
